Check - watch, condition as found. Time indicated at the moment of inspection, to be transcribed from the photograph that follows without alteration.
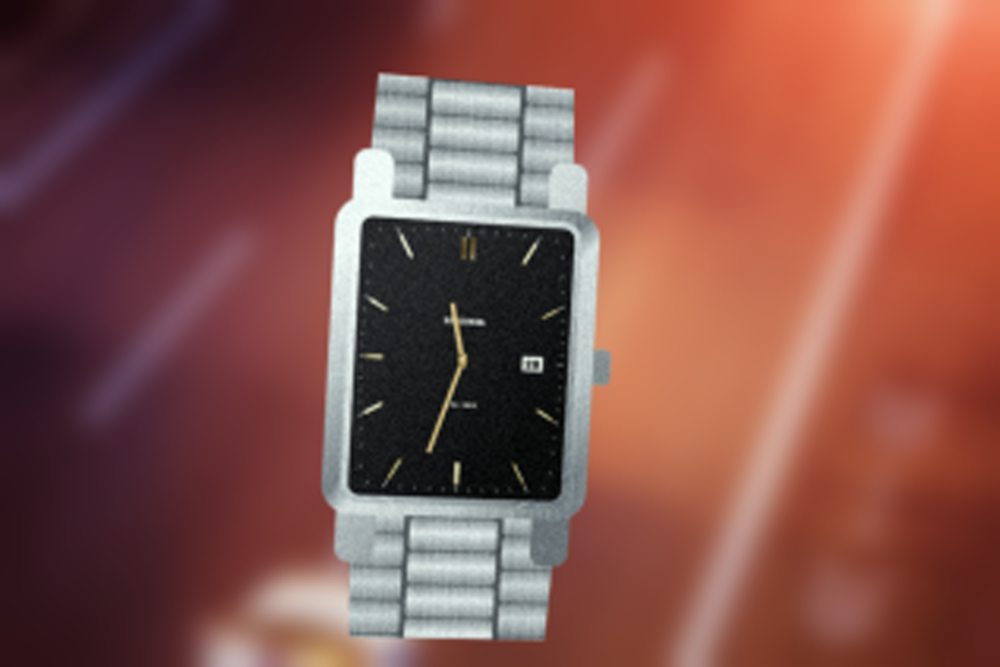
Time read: 11:33
